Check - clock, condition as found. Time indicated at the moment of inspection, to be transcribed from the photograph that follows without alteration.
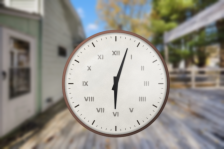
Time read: 6:03
